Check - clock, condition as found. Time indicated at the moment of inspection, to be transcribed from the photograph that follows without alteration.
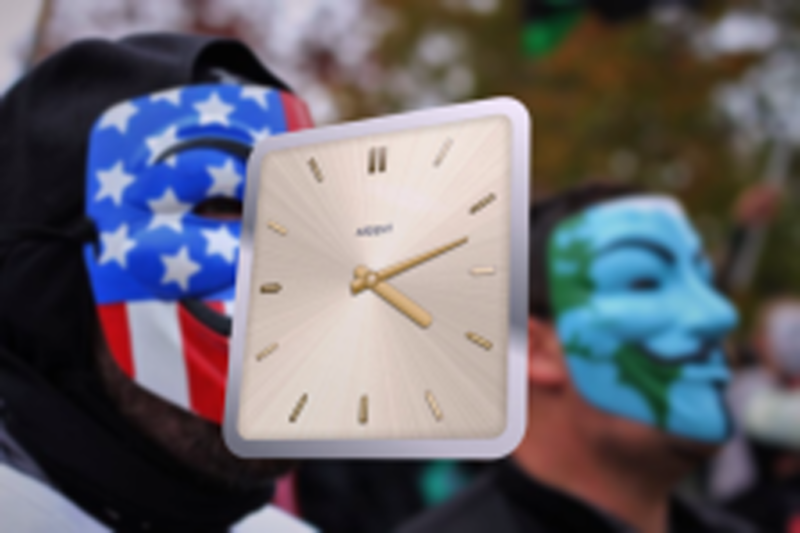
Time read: 4:12
